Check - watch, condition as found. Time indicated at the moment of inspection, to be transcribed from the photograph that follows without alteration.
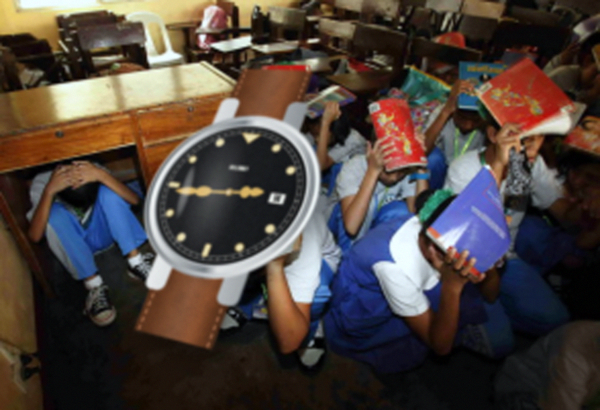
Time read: 2:44
